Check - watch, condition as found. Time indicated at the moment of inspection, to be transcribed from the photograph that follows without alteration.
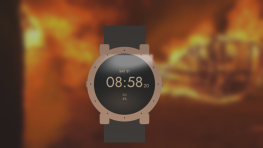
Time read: 8:58
